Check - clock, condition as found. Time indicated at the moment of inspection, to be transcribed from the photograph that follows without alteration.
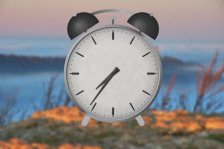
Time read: 7:36
